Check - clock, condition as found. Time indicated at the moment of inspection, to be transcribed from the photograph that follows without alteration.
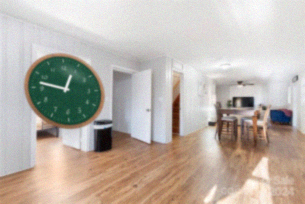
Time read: 12:47
